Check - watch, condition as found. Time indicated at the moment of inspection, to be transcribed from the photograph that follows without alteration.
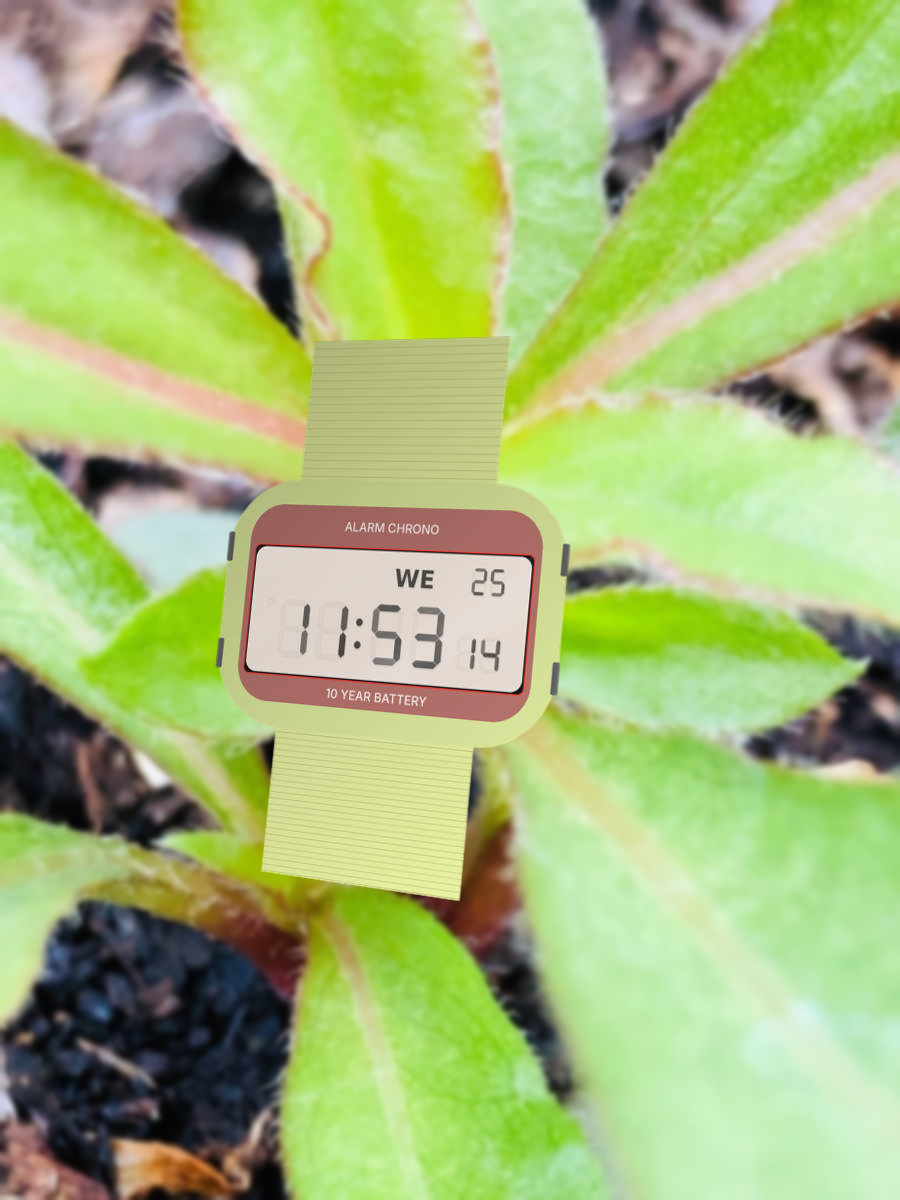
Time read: 11:53:14
